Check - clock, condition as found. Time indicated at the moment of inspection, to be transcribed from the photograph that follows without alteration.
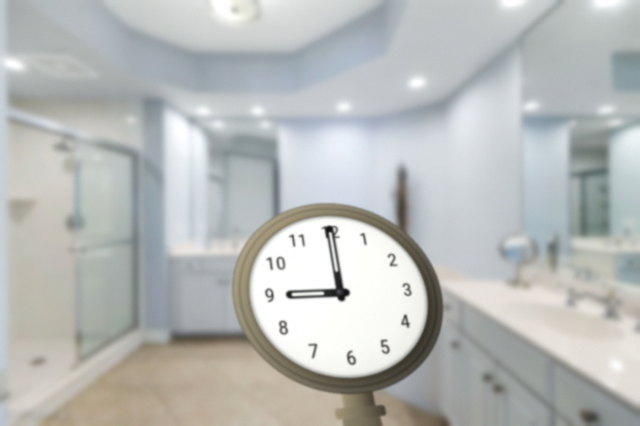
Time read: 9:00
